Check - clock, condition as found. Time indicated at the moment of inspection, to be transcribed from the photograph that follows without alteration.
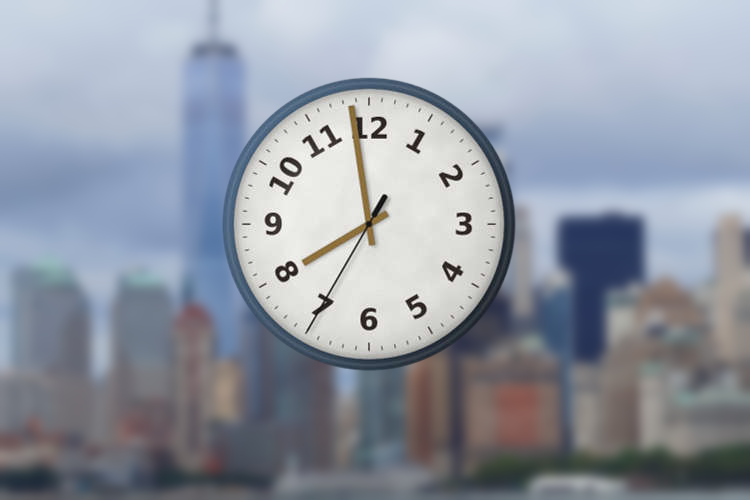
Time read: 7:58:35
